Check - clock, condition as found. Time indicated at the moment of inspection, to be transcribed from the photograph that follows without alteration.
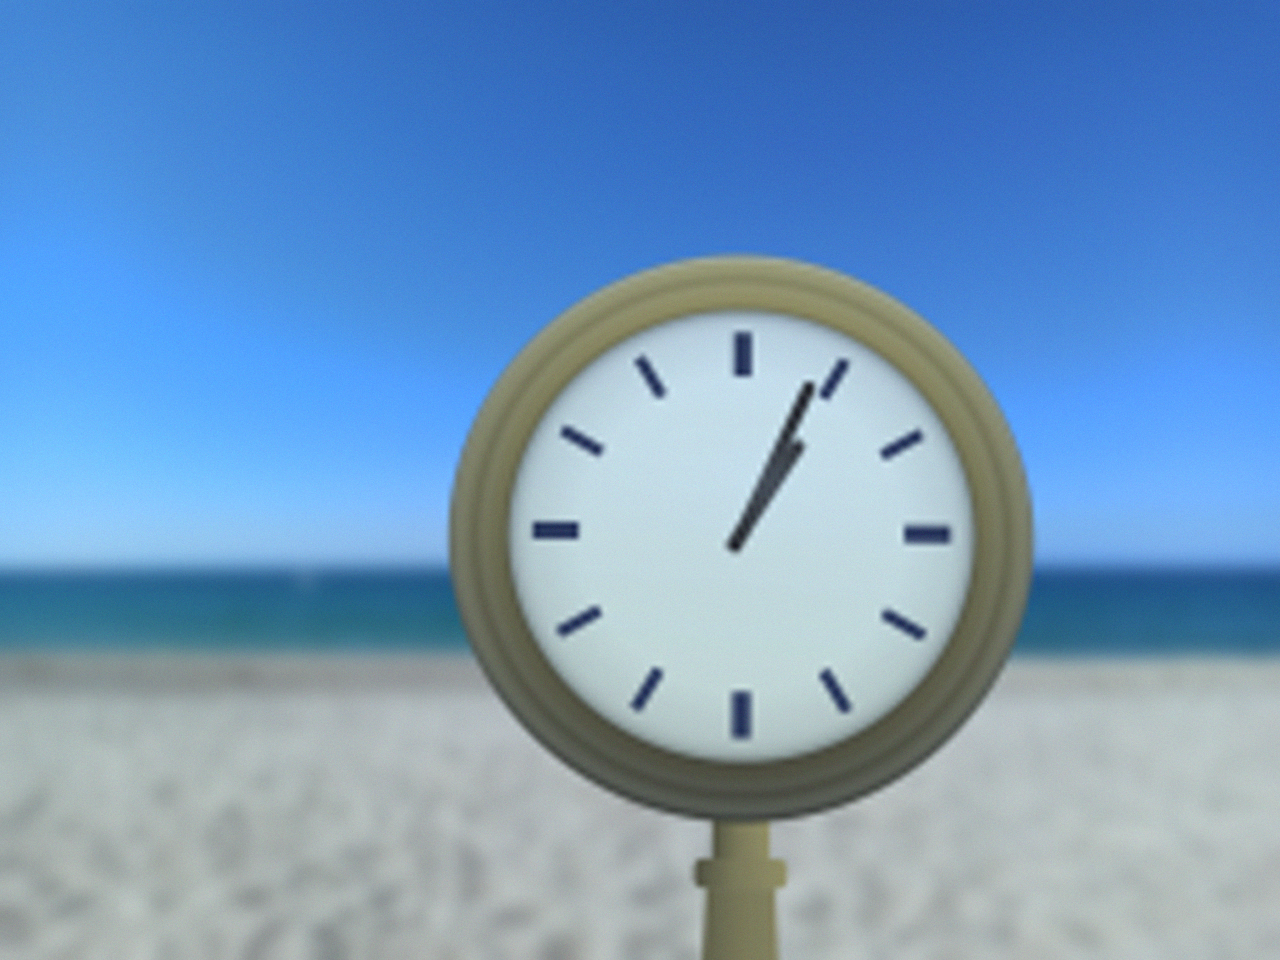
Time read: 1:04
